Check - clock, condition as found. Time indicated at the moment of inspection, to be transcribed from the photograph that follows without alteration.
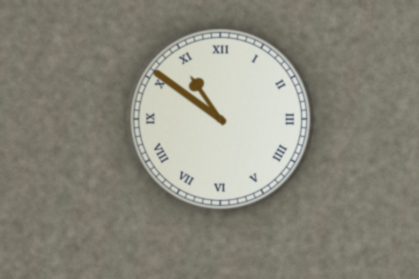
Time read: 10:51
